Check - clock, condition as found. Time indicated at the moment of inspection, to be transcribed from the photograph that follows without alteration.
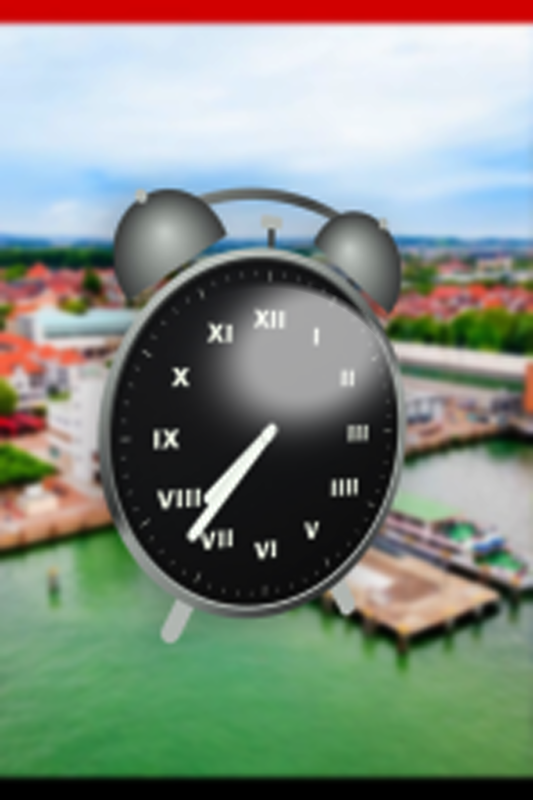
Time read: 7:37
